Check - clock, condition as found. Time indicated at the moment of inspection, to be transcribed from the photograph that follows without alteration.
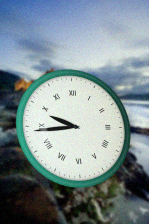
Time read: 9:44
